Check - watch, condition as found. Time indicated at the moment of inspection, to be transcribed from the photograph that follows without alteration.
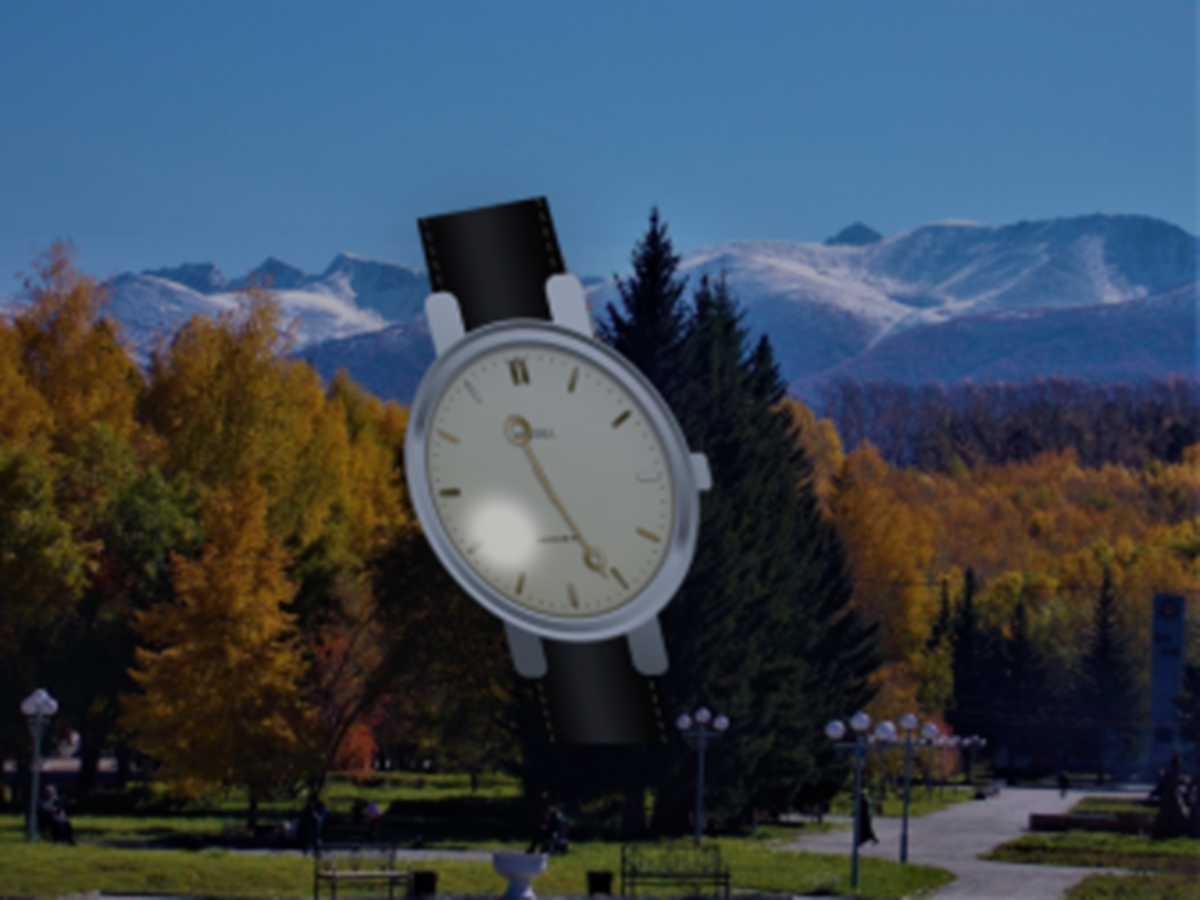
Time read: 11:26
